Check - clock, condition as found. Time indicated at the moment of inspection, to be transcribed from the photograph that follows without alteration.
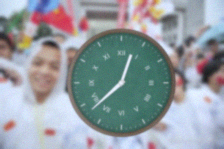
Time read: 12:38
